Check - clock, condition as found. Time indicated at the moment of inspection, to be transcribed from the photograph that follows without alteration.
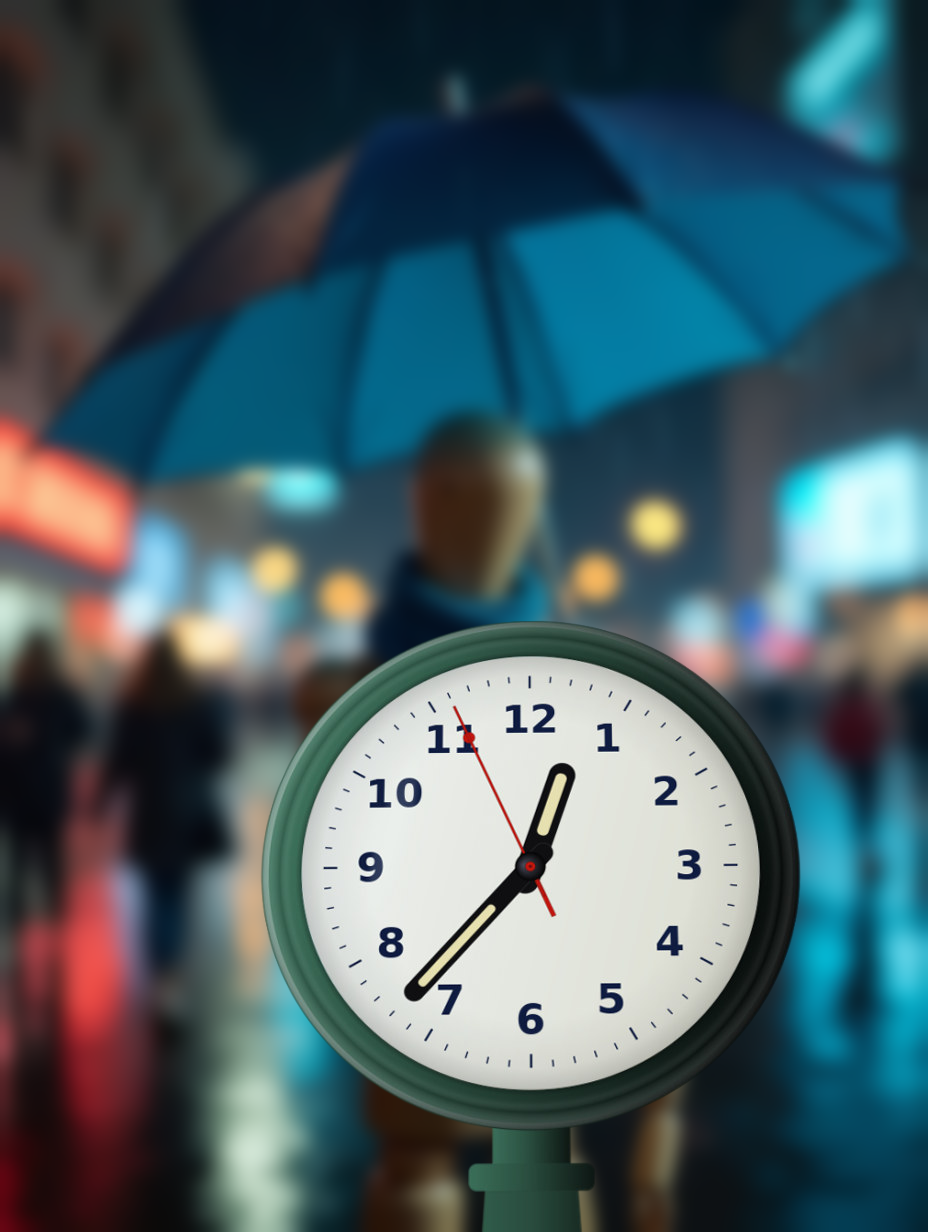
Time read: 12:36:56
